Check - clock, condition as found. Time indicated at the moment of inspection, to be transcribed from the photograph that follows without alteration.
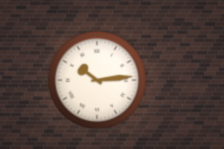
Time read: 10:14
